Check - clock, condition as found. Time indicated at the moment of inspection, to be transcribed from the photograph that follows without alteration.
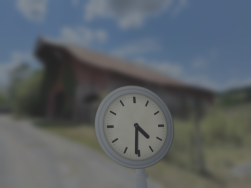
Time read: 4:31
